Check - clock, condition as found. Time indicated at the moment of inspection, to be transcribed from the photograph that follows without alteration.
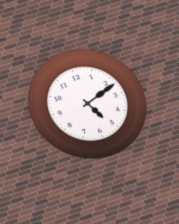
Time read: 5:12
